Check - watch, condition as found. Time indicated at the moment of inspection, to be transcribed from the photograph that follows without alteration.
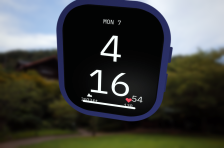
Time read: 4:16:54
